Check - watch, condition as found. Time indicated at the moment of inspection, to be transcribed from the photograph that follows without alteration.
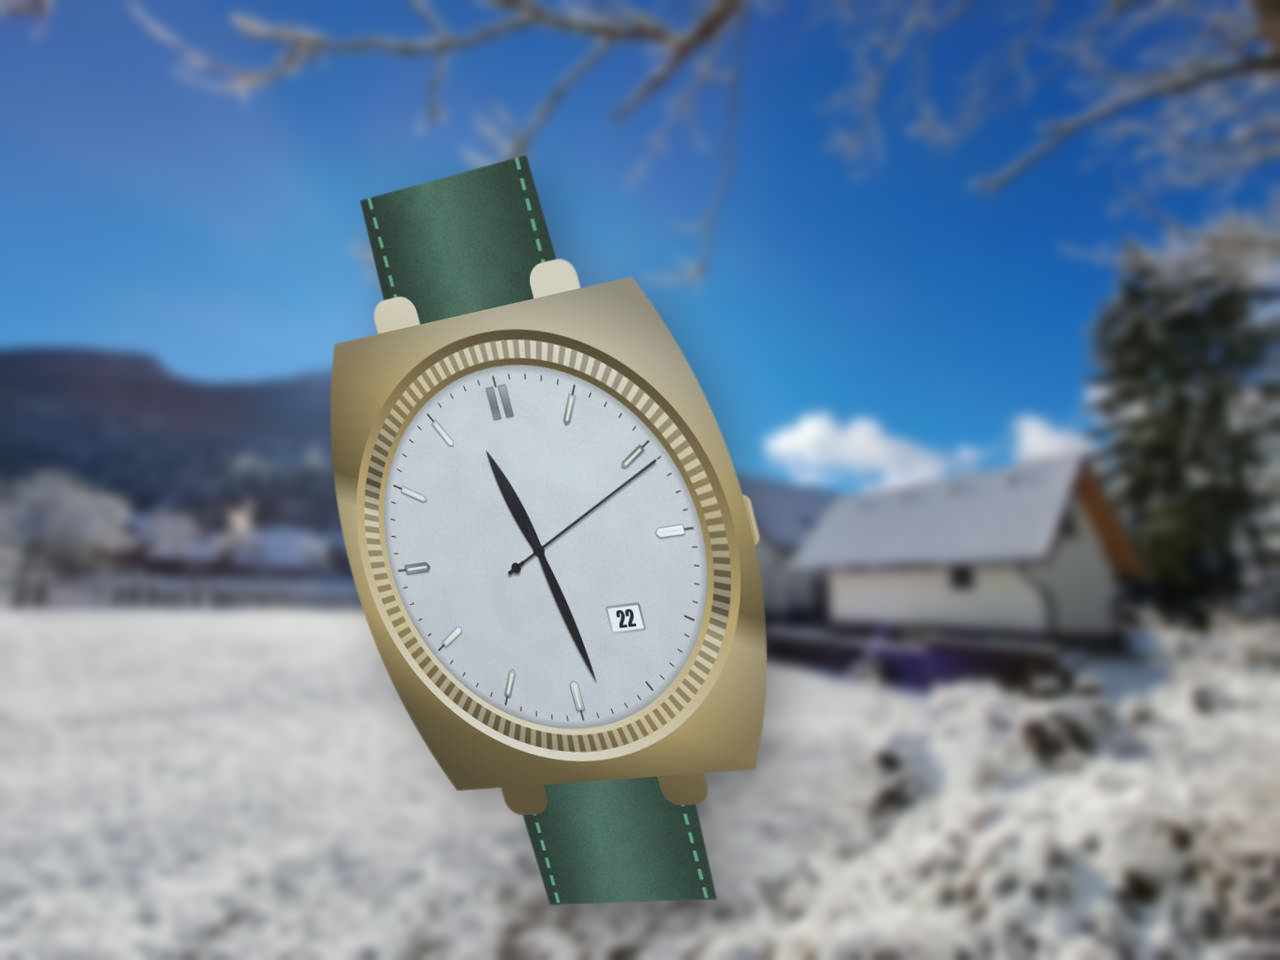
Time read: 11:28:11
